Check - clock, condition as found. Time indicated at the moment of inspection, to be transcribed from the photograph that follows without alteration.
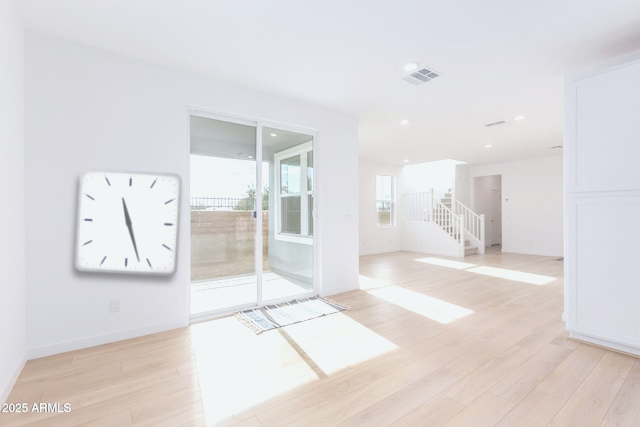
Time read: 11:27
